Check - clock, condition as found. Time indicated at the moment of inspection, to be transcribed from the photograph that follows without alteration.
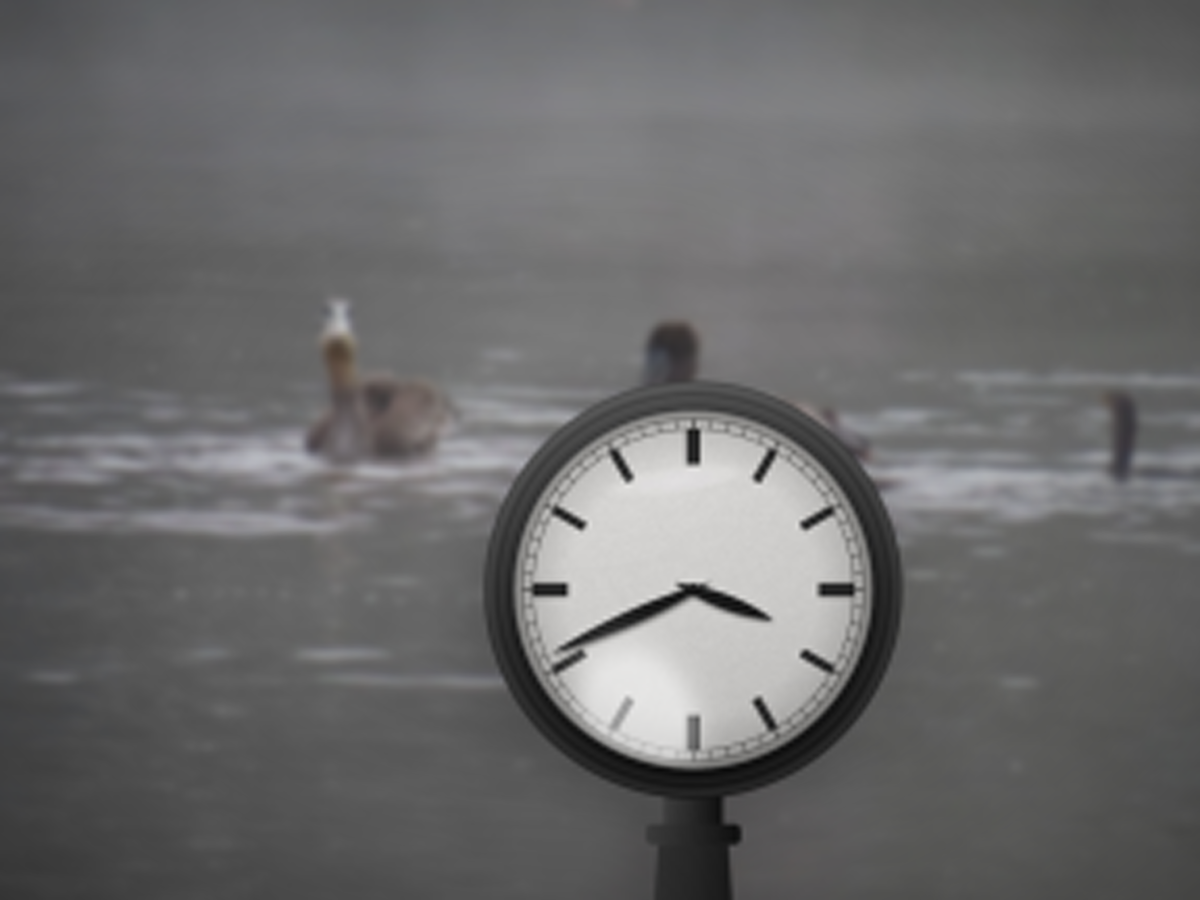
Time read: 3:41
